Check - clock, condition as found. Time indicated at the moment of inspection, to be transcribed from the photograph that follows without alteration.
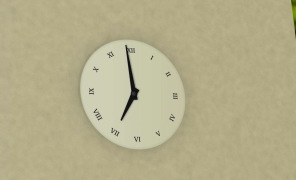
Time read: 6:59
